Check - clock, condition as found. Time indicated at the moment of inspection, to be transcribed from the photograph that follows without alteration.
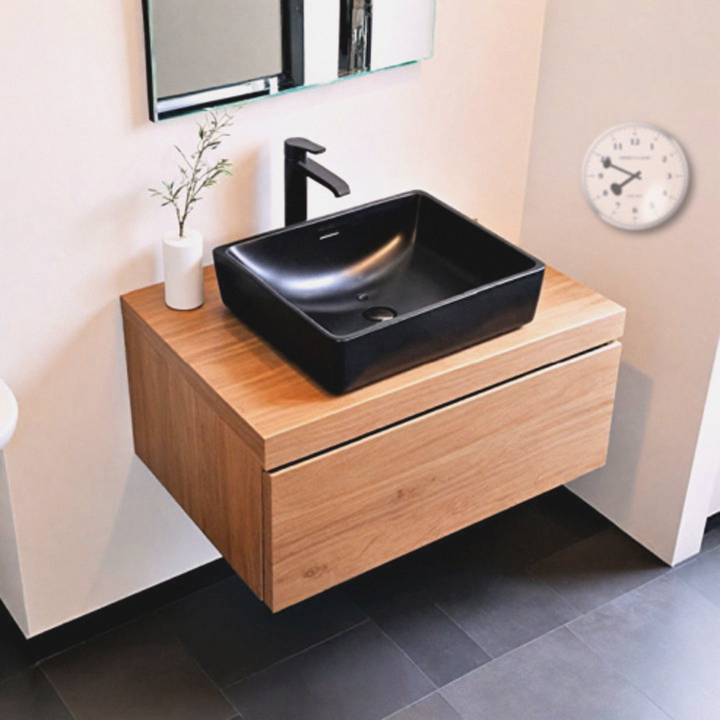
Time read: 7:49
